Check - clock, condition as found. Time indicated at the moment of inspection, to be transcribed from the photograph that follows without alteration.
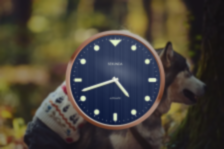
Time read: 4:42
